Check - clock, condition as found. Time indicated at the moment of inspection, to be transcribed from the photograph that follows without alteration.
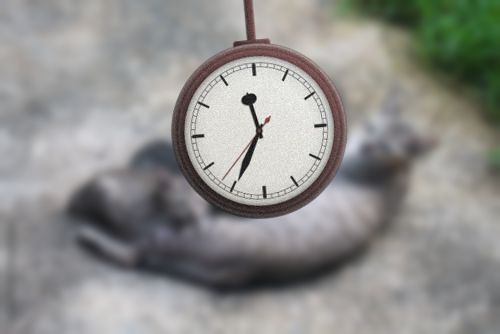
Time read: 11:34:37
